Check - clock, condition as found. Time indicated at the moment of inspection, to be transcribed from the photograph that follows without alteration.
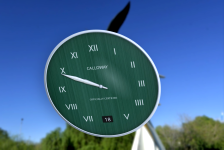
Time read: 9:49
